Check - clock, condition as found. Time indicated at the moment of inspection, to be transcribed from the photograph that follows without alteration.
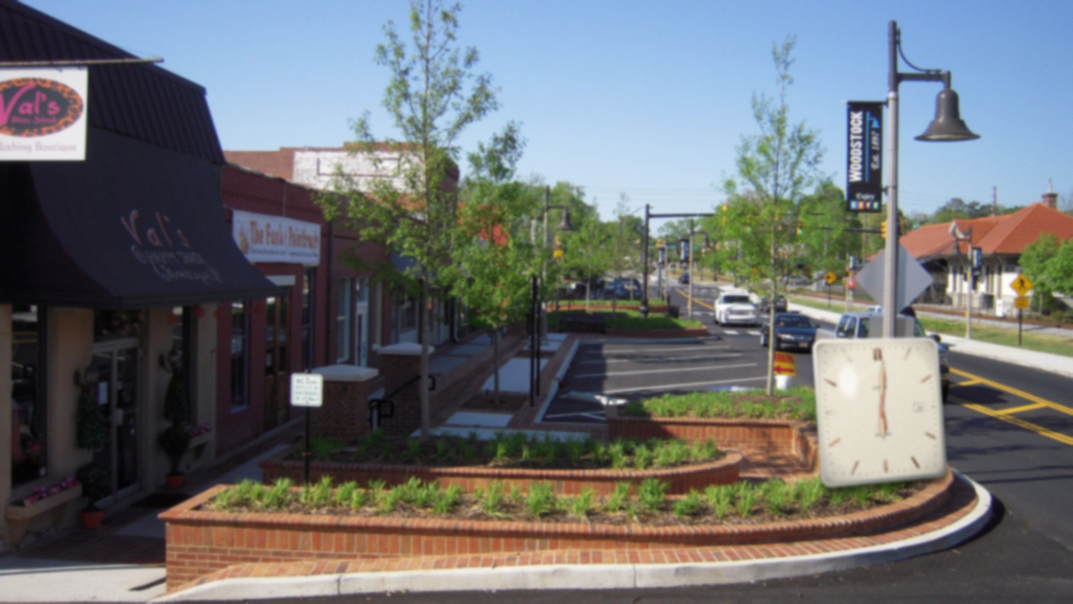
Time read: 6:01
